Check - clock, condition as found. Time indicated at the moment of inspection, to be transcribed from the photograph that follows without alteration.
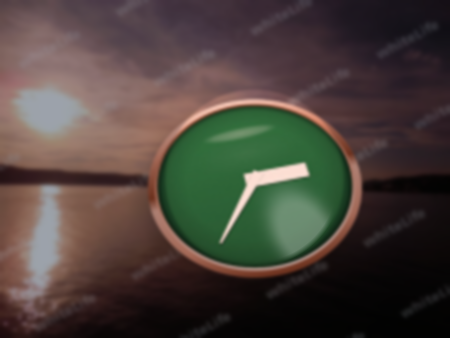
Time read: 2:34
